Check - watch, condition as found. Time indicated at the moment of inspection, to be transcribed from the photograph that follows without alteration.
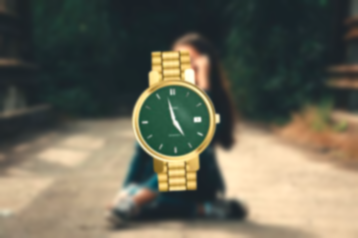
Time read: 4:58
